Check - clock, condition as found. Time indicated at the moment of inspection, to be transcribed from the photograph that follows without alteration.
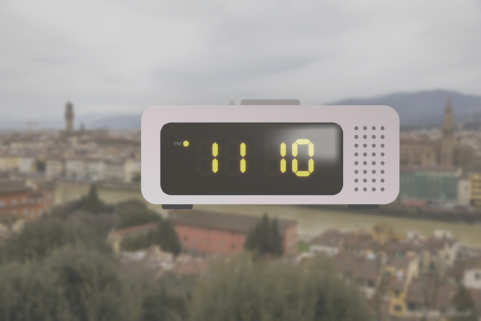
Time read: 11:10
